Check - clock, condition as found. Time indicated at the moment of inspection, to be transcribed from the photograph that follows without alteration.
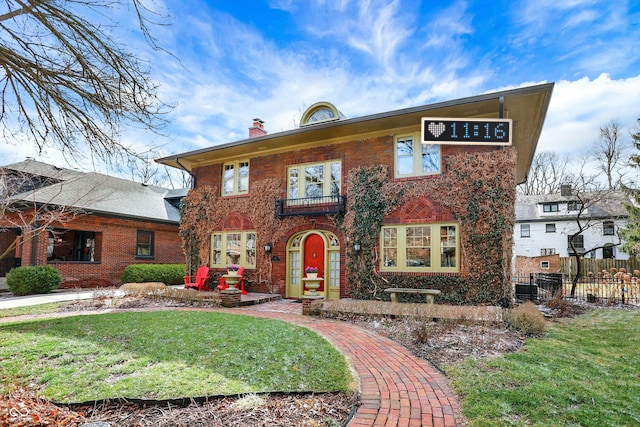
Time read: 11:16
